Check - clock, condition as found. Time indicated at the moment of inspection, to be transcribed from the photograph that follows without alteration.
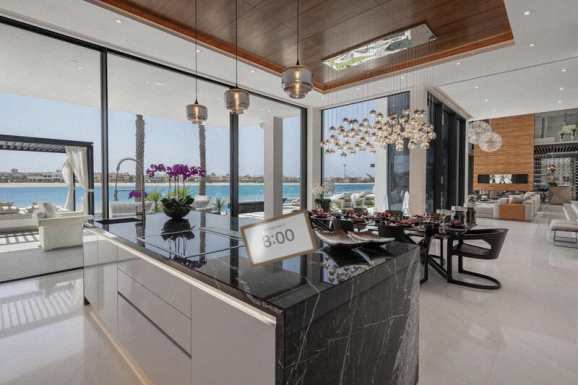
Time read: 8:00
